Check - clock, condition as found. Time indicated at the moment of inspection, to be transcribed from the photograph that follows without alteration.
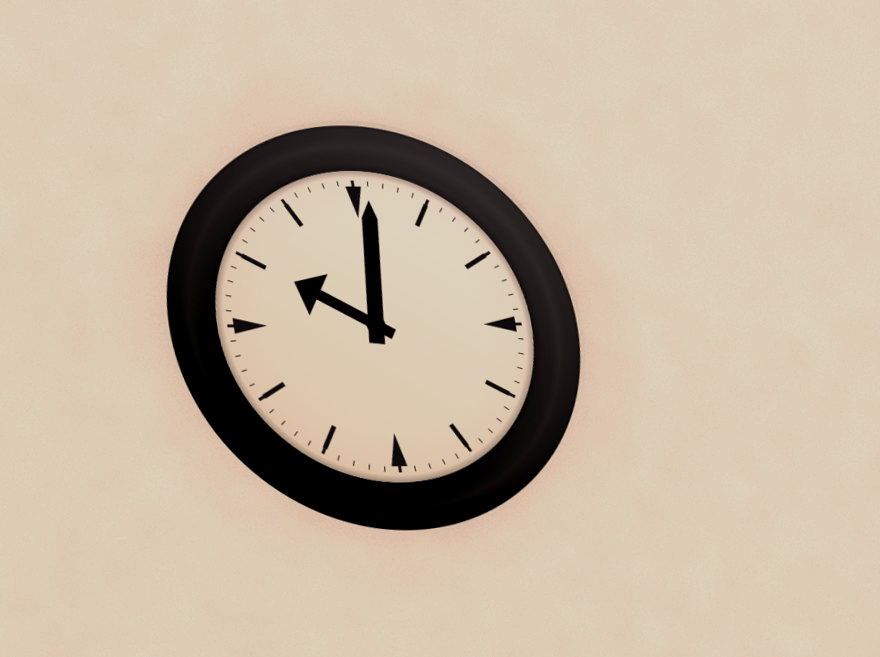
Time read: 10:01
